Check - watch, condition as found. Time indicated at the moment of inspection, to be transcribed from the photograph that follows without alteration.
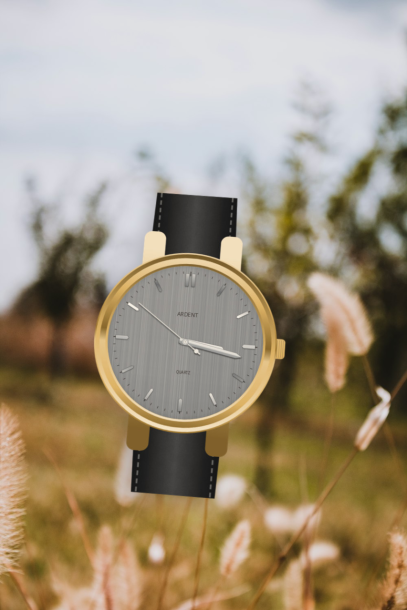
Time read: 3:16:51
